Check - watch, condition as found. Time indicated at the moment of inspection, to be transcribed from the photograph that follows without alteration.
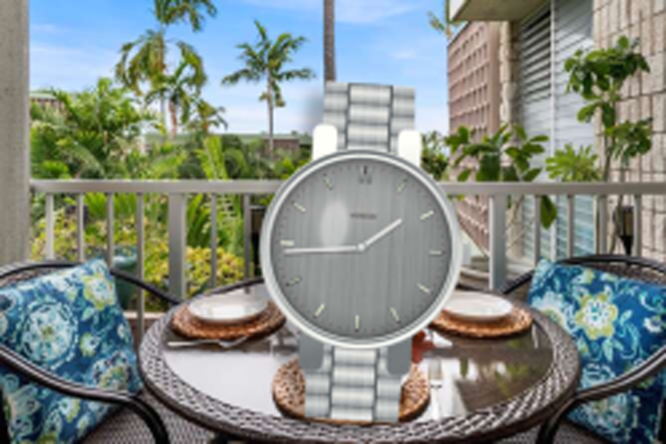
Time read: 1:44
